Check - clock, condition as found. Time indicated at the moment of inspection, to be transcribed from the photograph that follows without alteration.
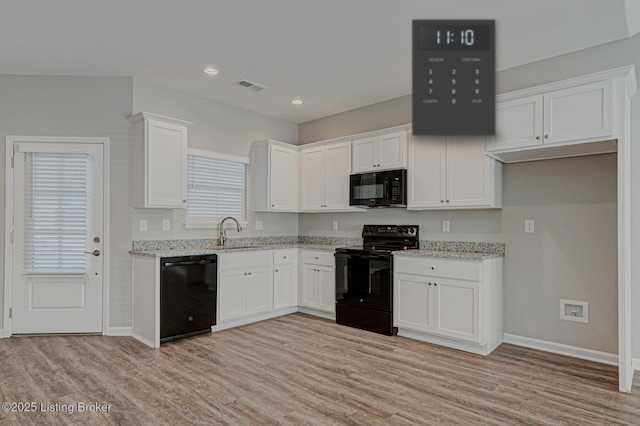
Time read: 11:10
